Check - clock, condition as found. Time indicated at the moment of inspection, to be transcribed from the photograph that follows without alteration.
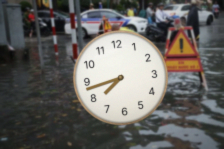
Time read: 7:43
